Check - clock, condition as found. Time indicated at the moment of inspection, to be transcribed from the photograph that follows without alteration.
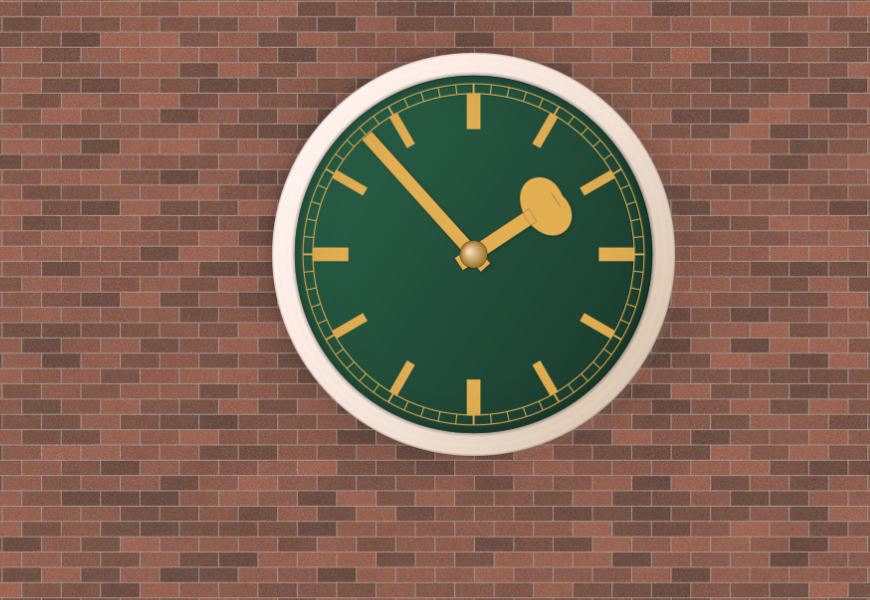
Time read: 1:53
